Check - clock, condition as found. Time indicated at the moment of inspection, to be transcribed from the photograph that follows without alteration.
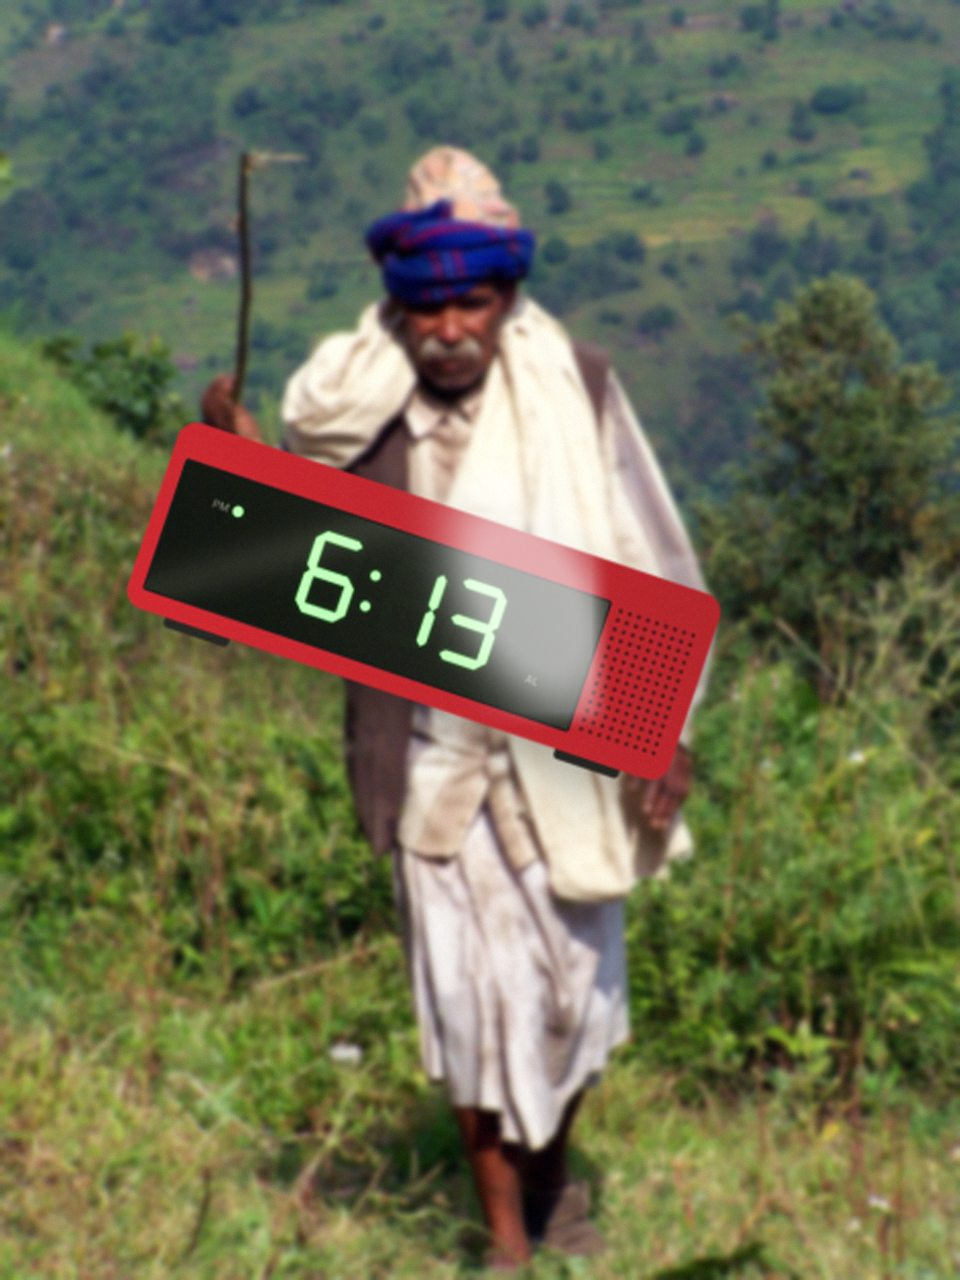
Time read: 6:13
